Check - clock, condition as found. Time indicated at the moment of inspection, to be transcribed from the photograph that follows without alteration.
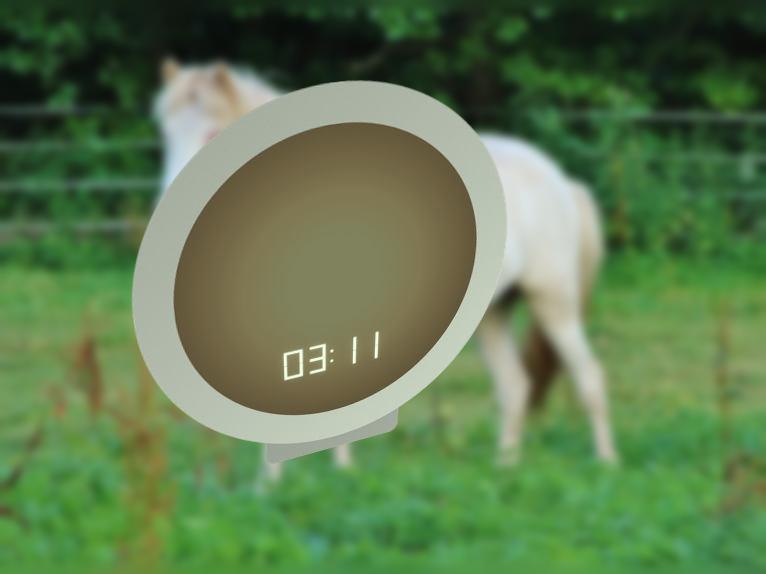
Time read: 3:11
